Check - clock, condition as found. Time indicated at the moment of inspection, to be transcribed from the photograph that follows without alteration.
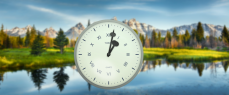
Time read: 1:02
